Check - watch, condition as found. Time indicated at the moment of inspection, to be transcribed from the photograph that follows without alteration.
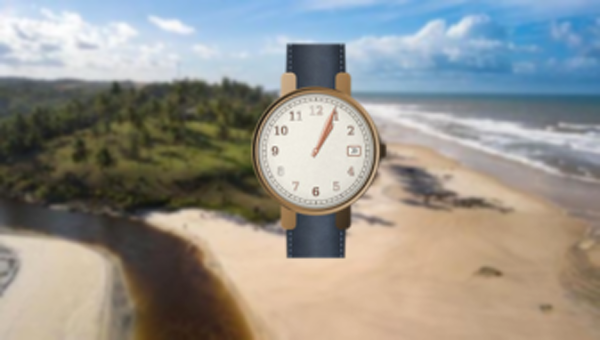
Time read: 1:04
